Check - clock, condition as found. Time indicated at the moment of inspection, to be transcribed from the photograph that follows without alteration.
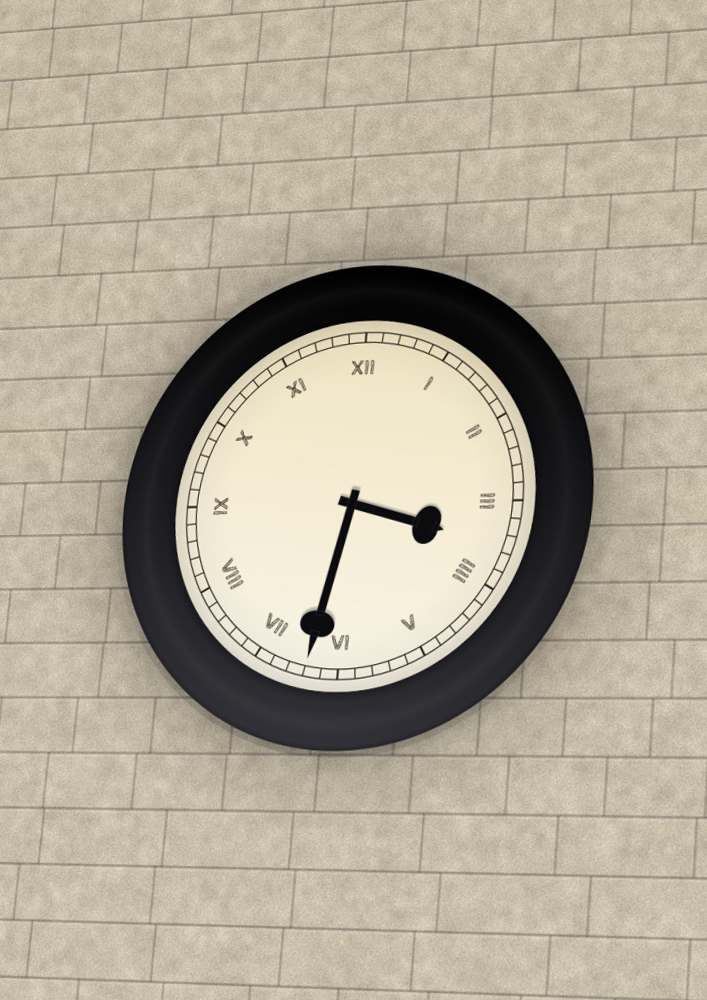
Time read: 3:32
